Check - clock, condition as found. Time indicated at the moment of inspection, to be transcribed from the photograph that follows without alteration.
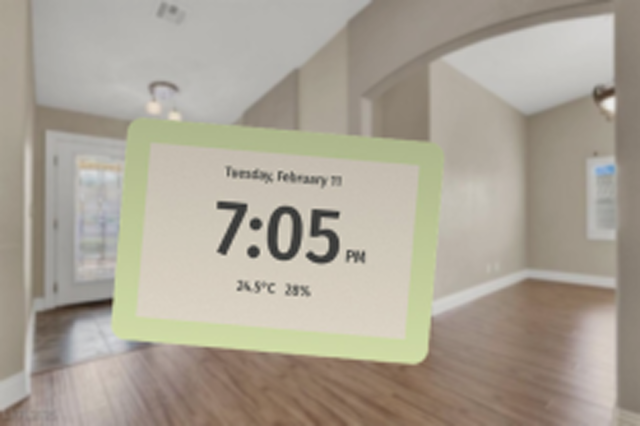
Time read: 7:05
